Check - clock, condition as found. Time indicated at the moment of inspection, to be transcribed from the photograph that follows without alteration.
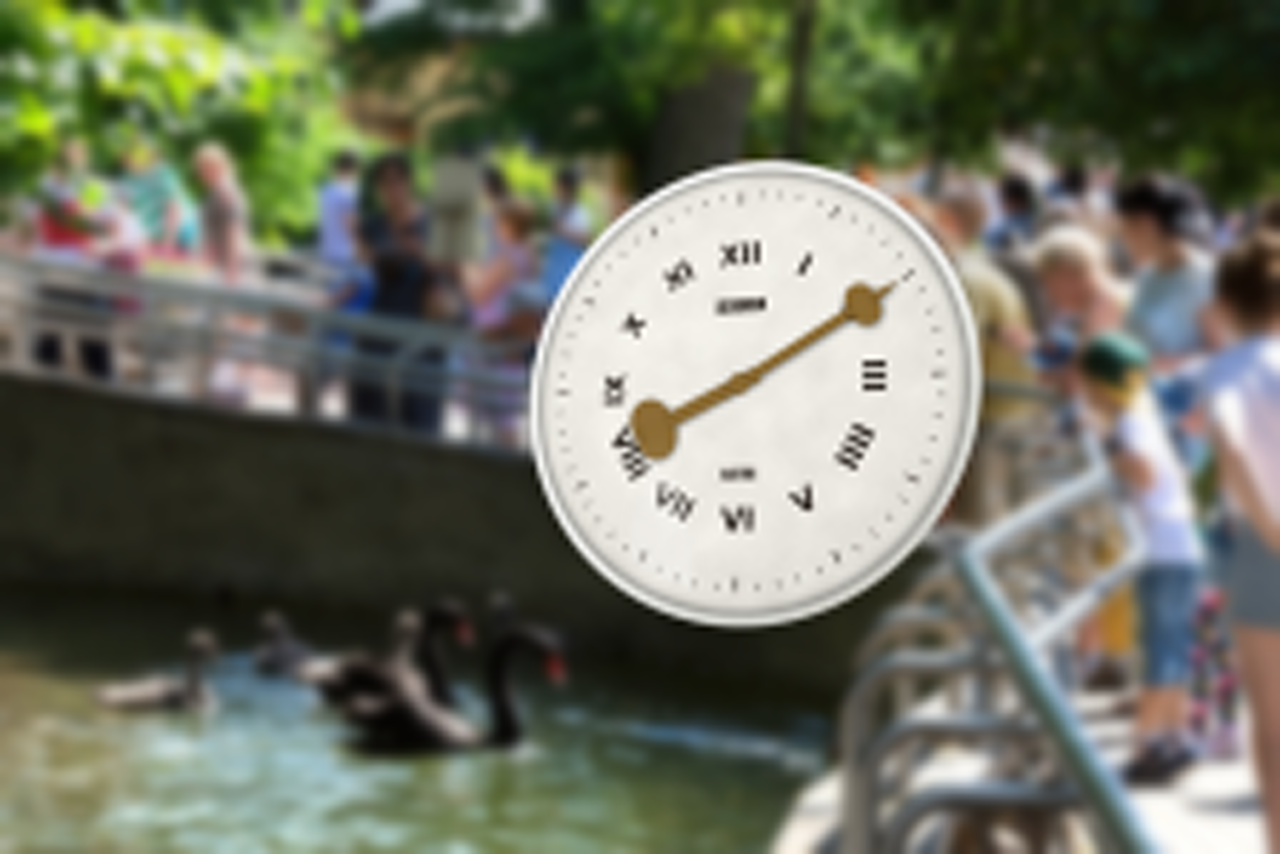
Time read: 8:10
